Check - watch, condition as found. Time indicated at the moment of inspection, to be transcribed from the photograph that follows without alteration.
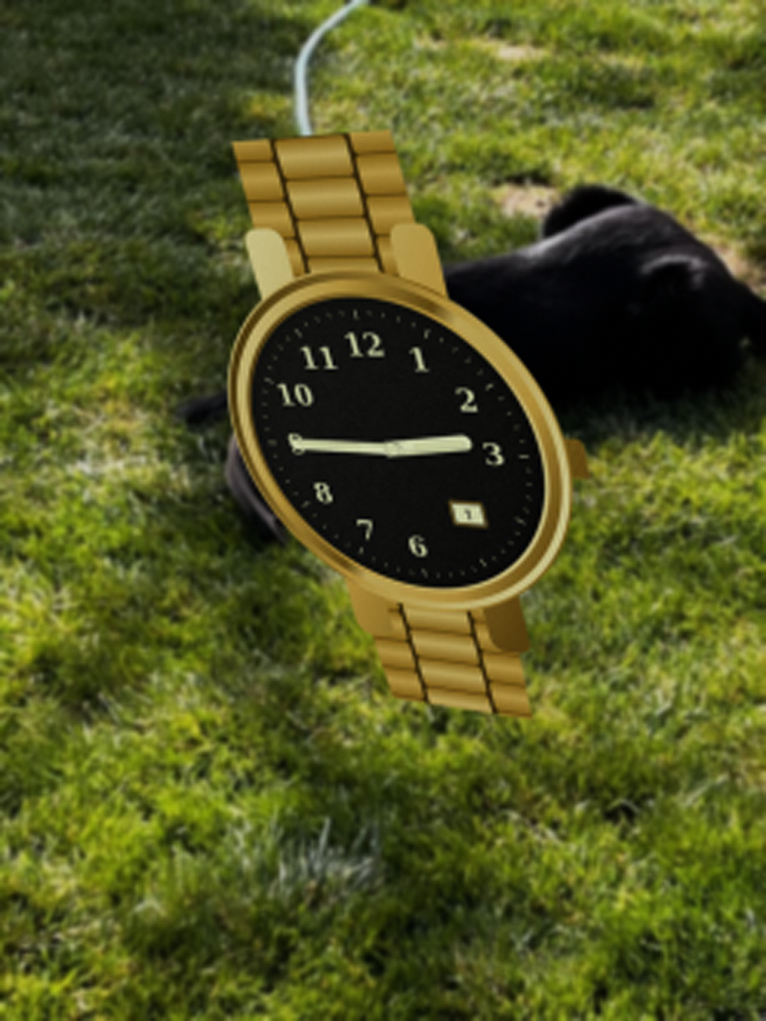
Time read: 2:45
